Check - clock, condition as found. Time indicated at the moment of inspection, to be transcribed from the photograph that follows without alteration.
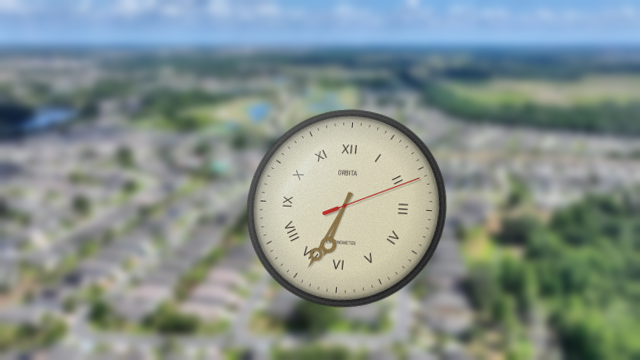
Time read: 6:34:11
